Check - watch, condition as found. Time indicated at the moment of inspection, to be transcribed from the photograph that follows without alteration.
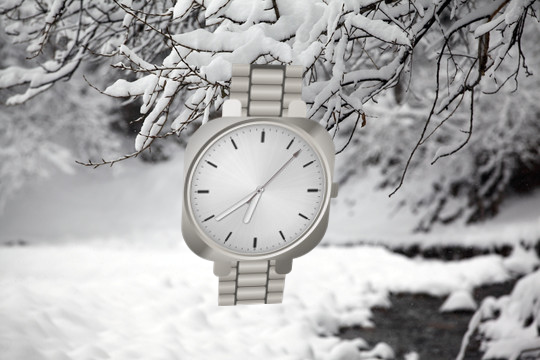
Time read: 6:39:07
